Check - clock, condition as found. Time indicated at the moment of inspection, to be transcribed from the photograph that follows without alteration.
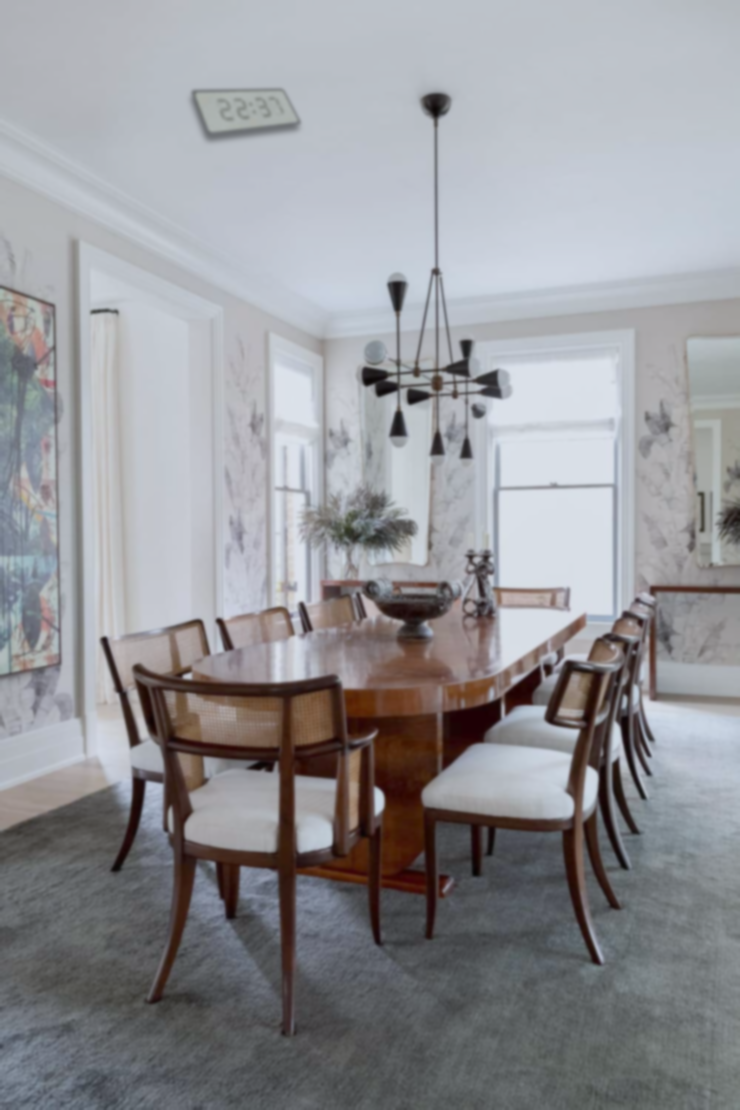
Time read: 22:37
